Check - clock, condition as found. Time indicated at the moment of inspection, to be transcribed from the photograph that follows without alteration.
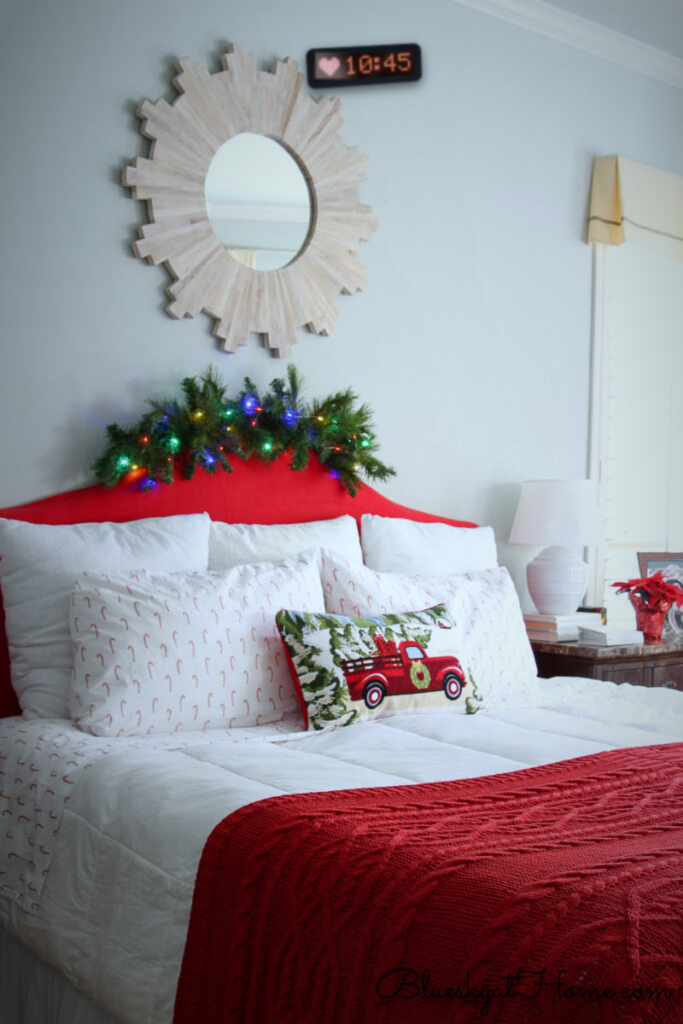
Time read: 10:45
